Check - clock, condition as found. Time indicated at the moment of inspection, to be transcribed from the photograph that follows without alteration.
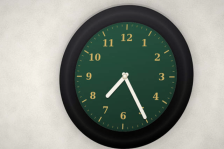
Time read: 7:25
